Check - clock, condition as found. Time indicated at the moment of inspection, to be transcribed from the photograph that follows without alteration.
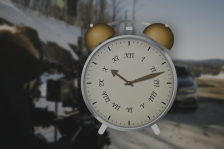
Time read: 10:12
